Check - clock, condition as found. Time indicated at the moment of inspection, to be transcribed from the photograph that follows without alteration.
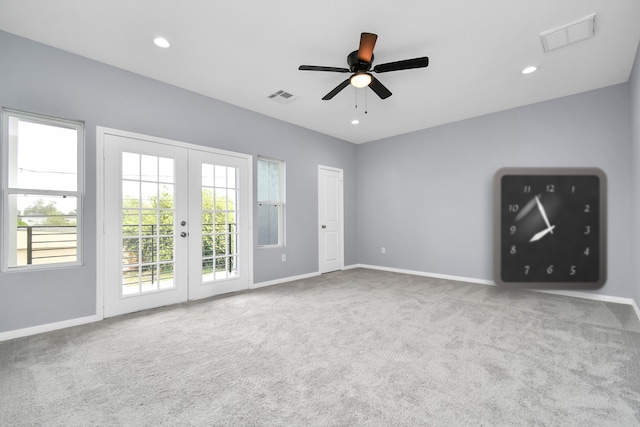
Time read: 7:56
